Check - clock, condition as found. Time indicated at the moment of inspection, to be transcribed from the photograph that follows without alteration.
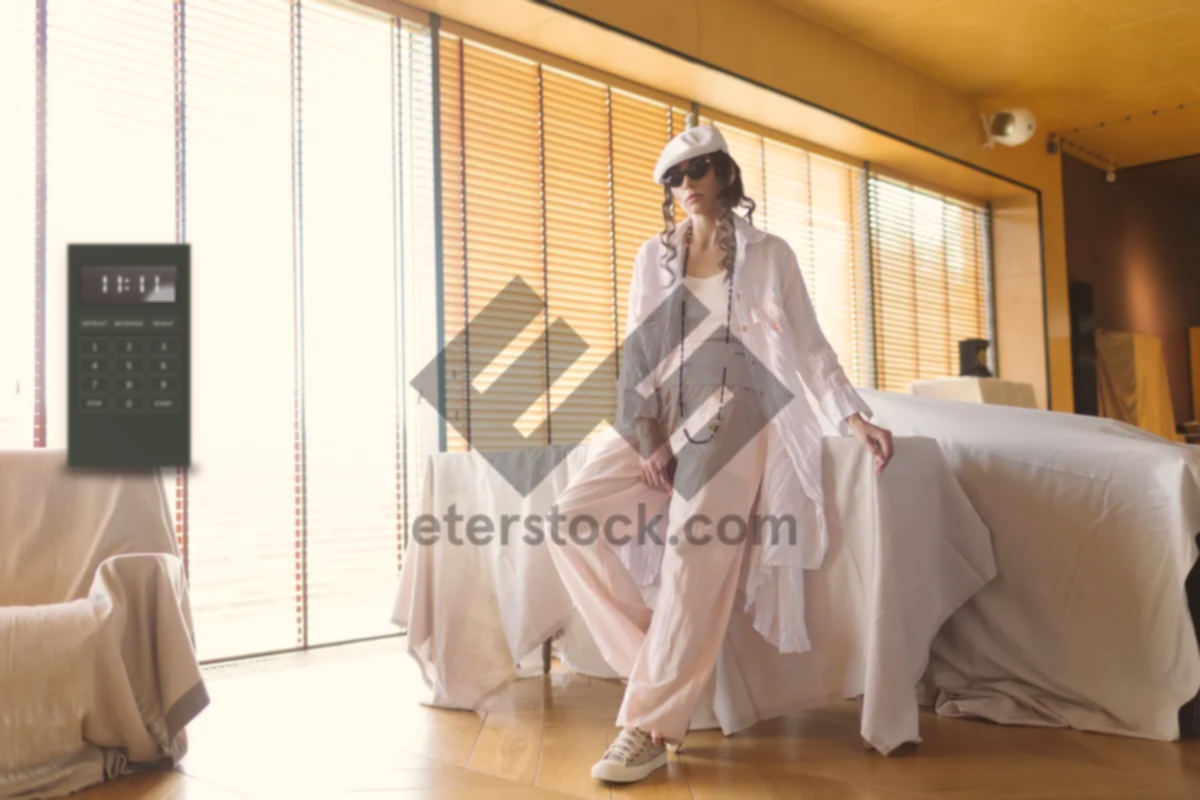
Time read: 11:11
